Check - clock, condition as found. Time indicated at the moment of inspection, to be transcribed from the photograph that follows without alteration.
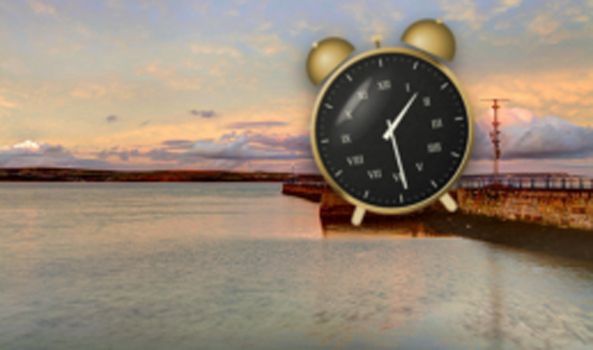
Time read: 1:29
